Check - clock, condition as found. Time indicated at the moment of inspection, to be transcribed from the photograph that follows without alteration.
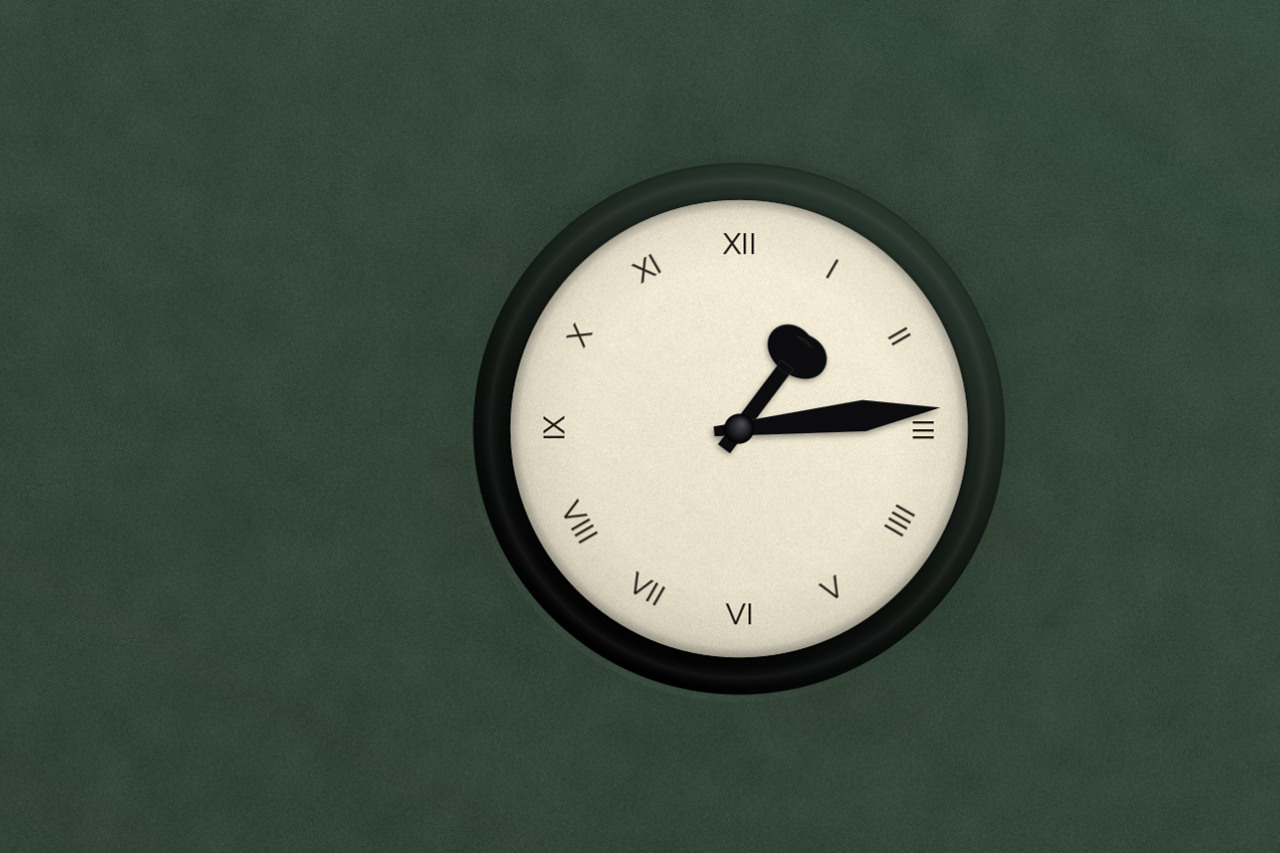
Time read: 1:14
